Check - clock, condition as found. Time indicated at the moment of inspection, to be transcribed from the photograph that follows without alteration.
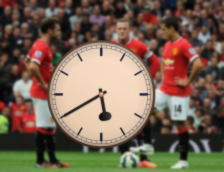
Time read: 5:40
